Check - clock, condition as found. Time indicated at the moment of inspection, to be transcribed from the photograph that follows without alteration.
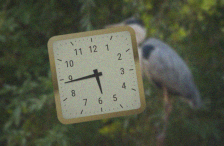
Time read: 5:44
